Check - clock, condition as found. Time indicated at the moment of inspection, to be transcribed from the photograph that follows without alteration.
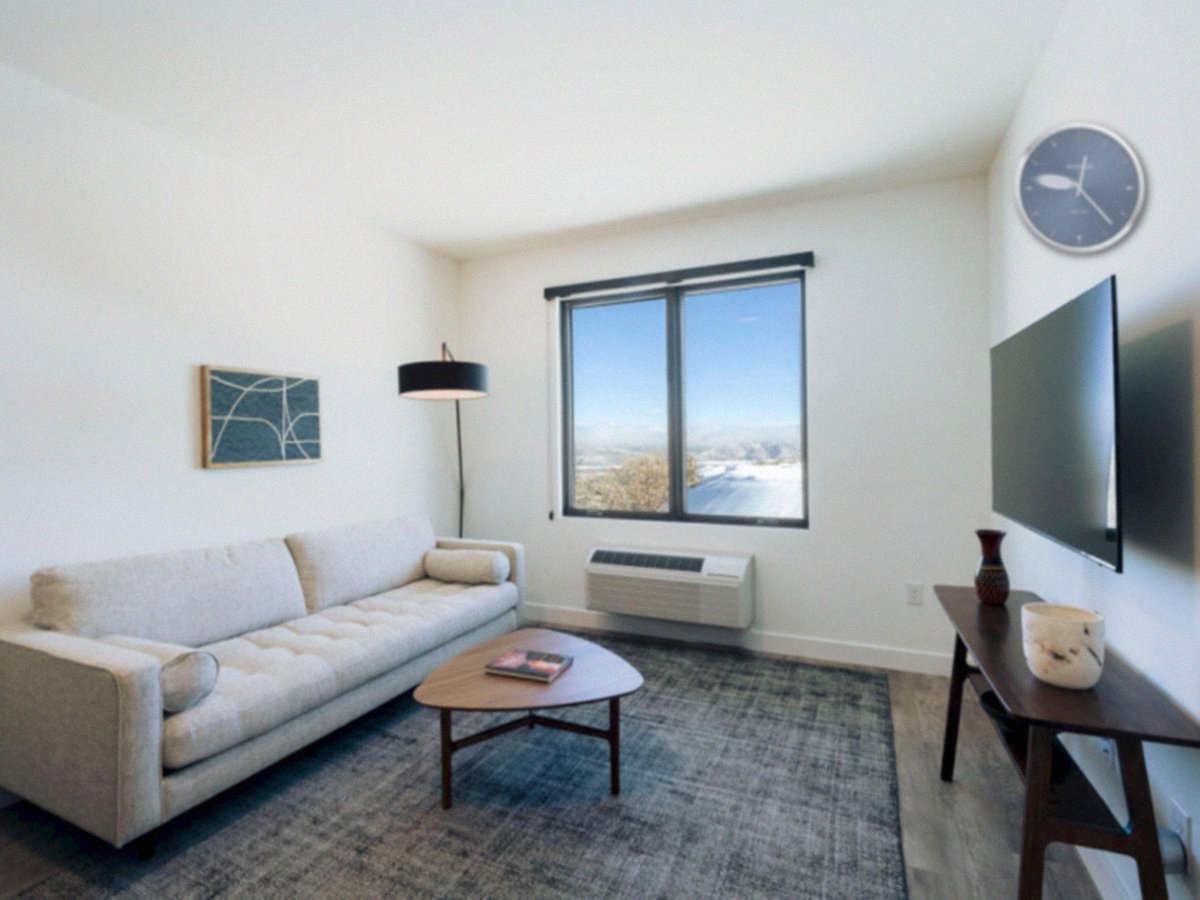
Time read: 12:23
